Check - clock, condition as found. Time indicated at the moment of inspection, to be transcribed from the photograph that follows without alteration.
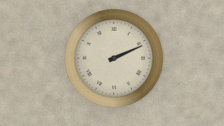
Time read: 2:11
